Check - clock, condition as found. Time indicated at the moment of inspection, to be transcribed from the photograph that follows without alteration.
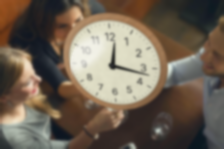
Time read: 12:17
